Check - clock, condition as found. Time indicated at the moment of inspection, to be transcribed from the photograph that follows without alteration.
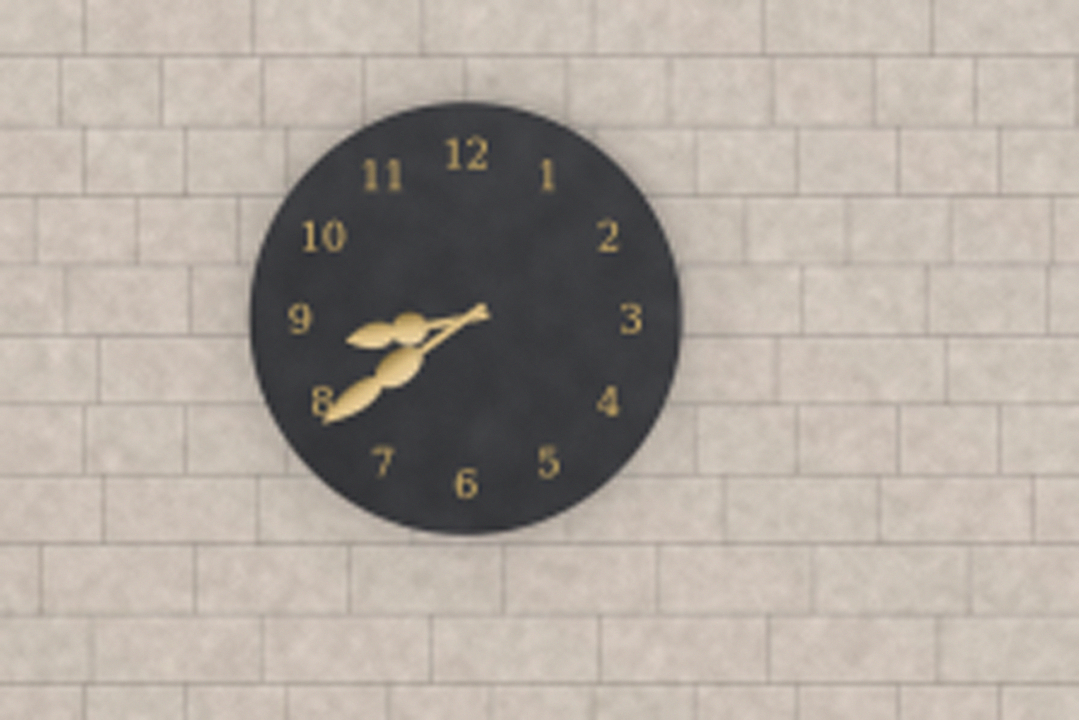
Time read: 8:39
